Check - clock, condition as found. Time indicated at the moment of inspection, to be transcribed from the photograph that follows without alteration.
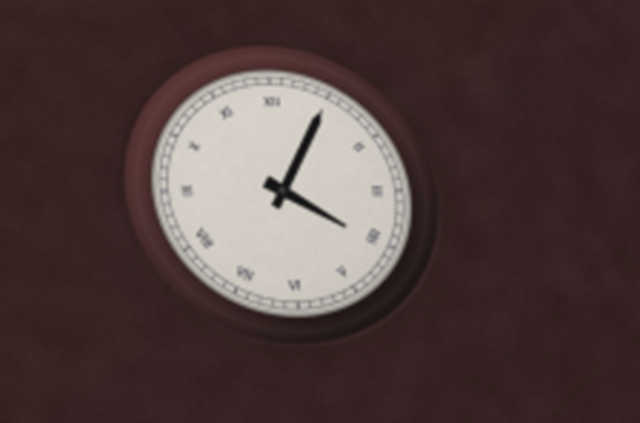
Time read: 4:05
